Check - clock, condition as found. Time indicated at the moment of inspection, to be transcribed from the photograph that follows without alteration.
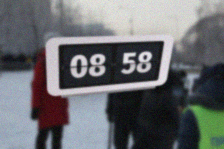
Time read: 8:58
